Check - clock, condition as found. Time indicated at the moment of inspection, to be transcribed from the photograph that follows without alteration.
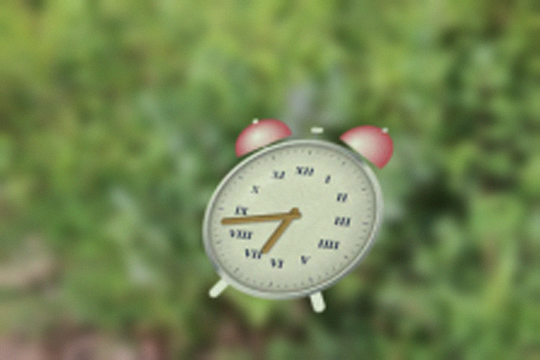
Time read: 6:43
